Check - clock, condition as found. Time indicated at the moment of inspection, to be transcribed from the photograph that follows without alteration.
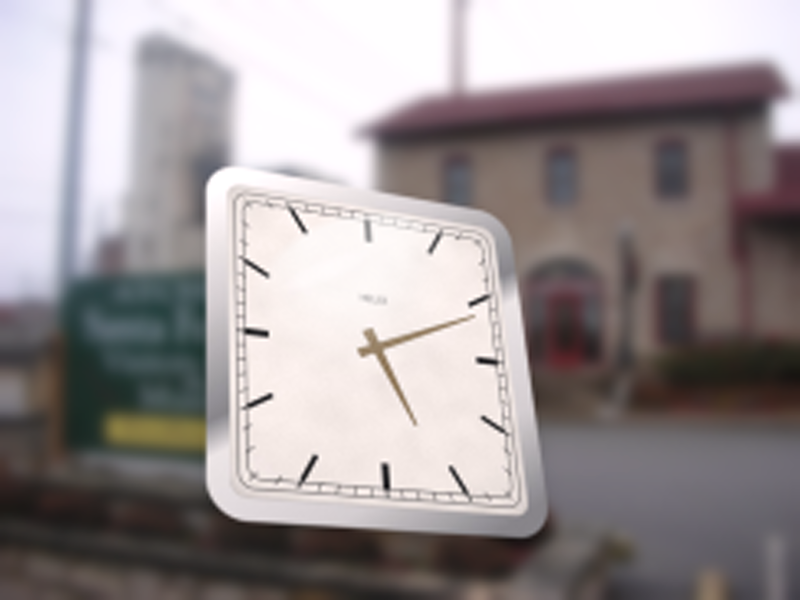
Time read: 5:11
